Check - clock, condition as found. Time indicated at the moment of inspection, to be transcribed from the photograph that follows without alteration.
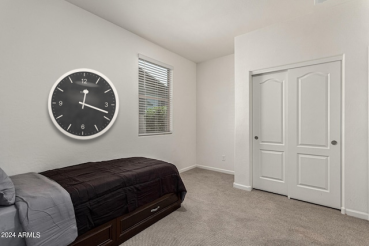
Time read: 12:18
